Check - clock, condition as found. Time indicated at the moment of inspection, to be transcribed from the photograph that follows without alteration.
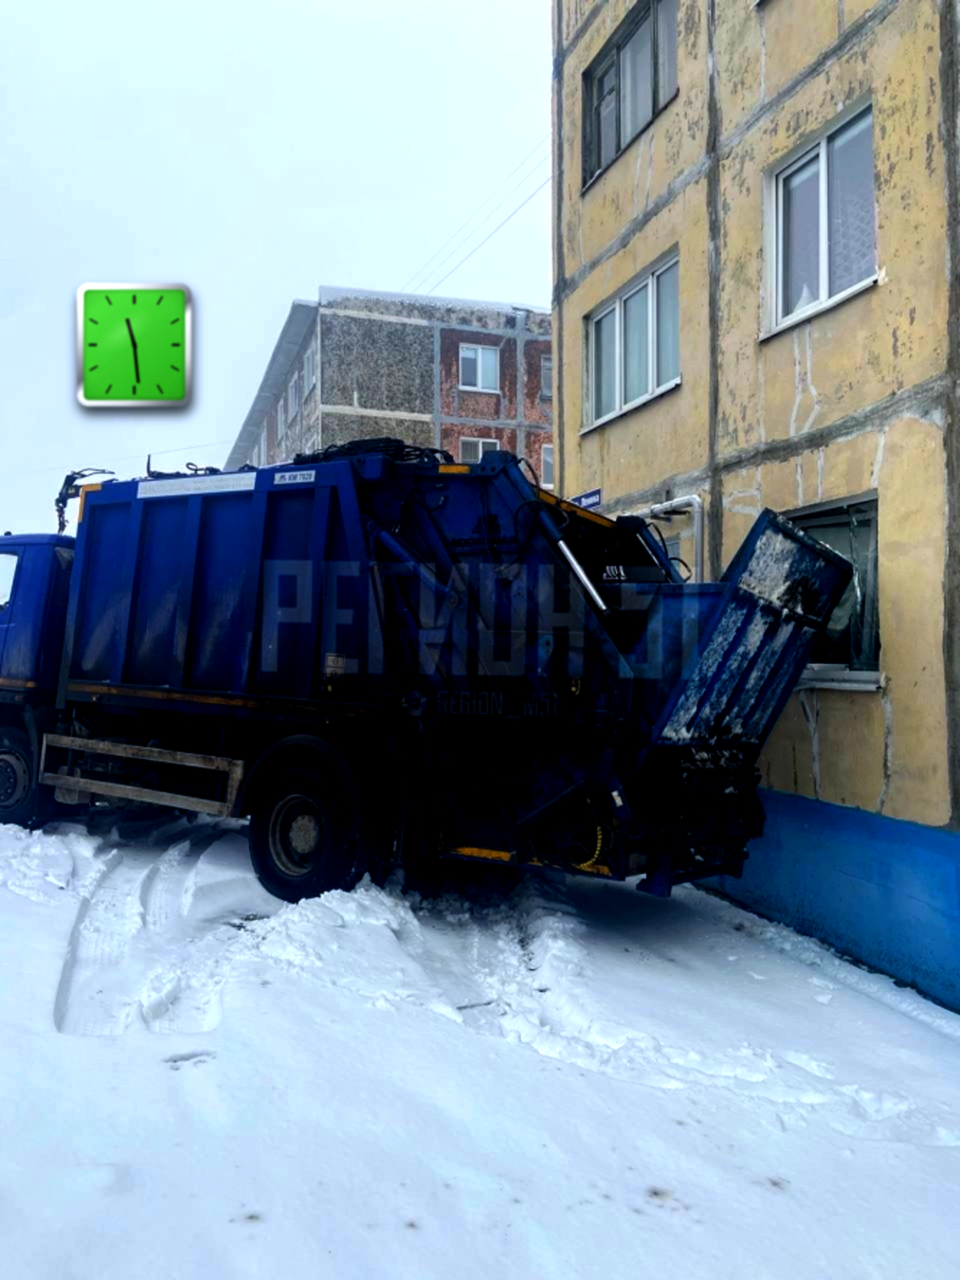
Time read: 11:29
